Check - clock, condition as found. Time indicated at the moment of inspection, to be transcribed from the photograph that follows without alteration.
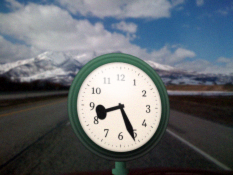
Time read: 8:26
